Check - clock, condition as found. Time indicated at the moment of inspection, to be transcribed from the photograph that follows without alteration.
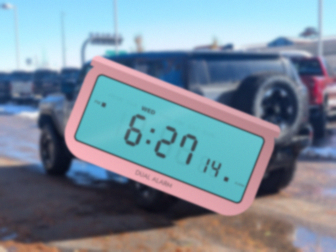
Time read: 6:27:14
